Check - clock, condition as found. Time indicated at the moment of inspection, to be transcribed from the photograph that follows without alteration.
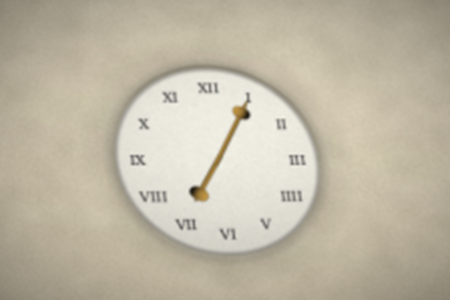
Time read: 7:05
